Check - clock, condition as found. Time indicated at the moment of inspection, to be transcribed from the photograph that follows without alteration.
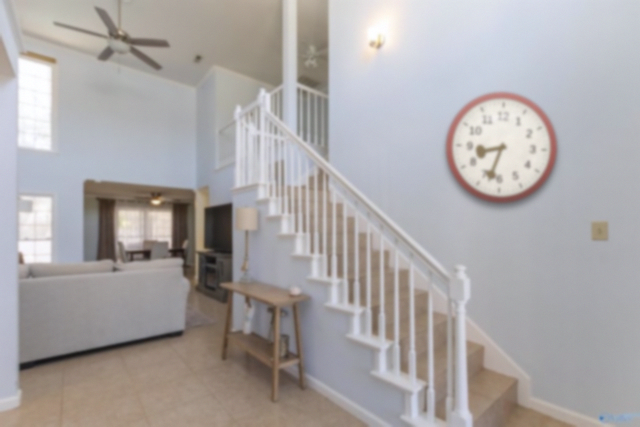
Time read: 8:33
